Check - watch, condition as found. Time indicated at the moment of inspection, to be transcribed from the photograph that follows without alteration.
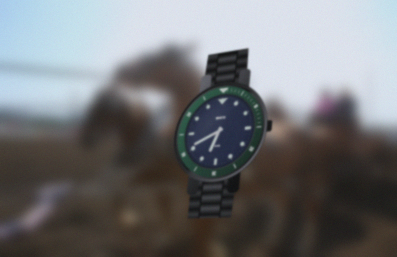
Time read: 6:41
